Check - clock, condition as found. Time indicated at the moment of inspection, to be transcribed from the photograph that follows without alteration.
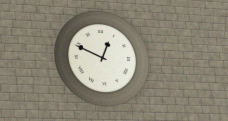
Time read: 12:49
